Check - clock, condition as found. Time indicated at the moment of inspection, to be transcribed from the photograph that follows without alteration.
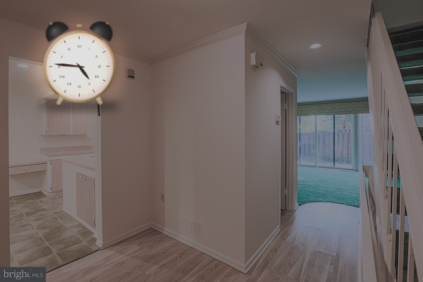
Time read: 4:46
